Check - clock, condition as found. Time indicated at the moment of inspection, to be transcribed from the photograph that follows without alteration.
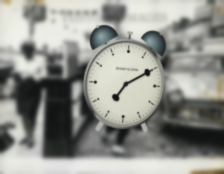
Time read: 7:10
